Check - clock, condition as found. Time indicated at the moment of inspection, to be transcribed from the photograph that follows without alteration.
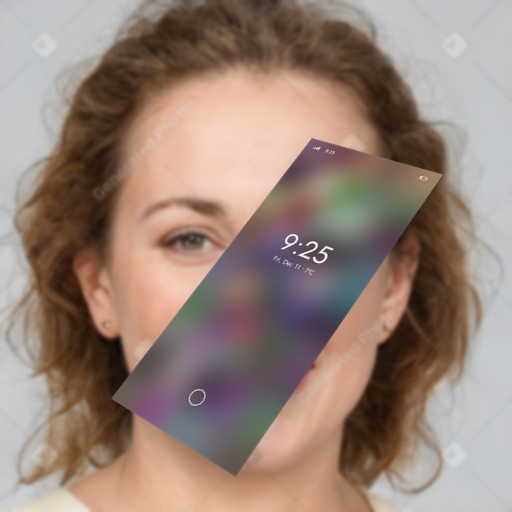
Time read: 9:25
